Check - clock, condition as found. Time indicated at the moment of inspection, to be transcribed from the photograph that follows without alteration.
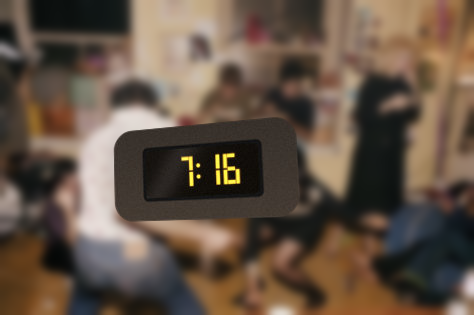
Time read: 7:16
